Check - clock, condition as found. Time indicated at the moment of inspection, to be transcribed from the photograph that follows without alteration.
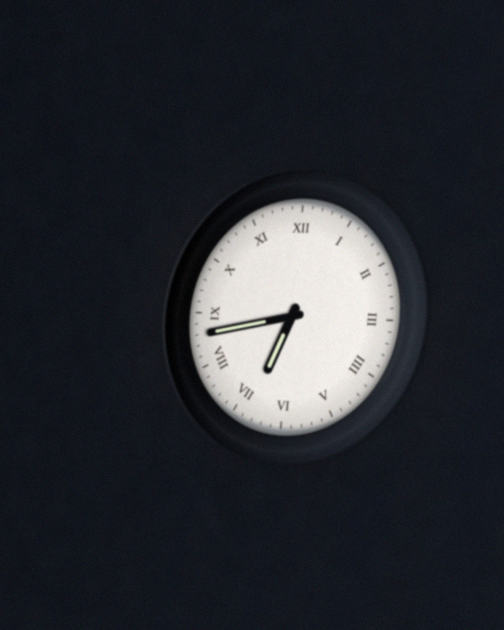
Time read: 6:43
